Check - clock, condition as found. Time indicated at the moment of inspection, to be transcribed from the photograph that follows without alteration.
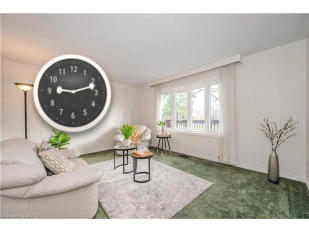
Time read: 9:12
